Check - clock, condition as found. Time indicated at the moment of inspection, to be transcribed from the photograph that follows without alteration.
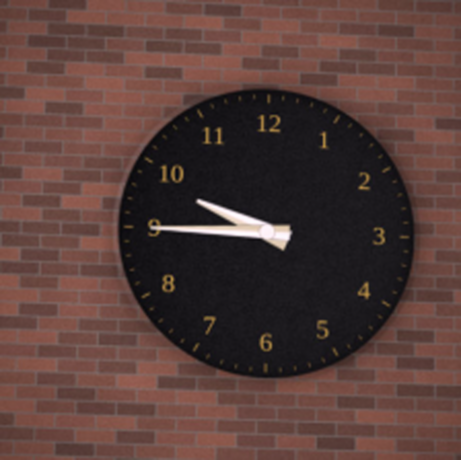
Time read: 9:45
